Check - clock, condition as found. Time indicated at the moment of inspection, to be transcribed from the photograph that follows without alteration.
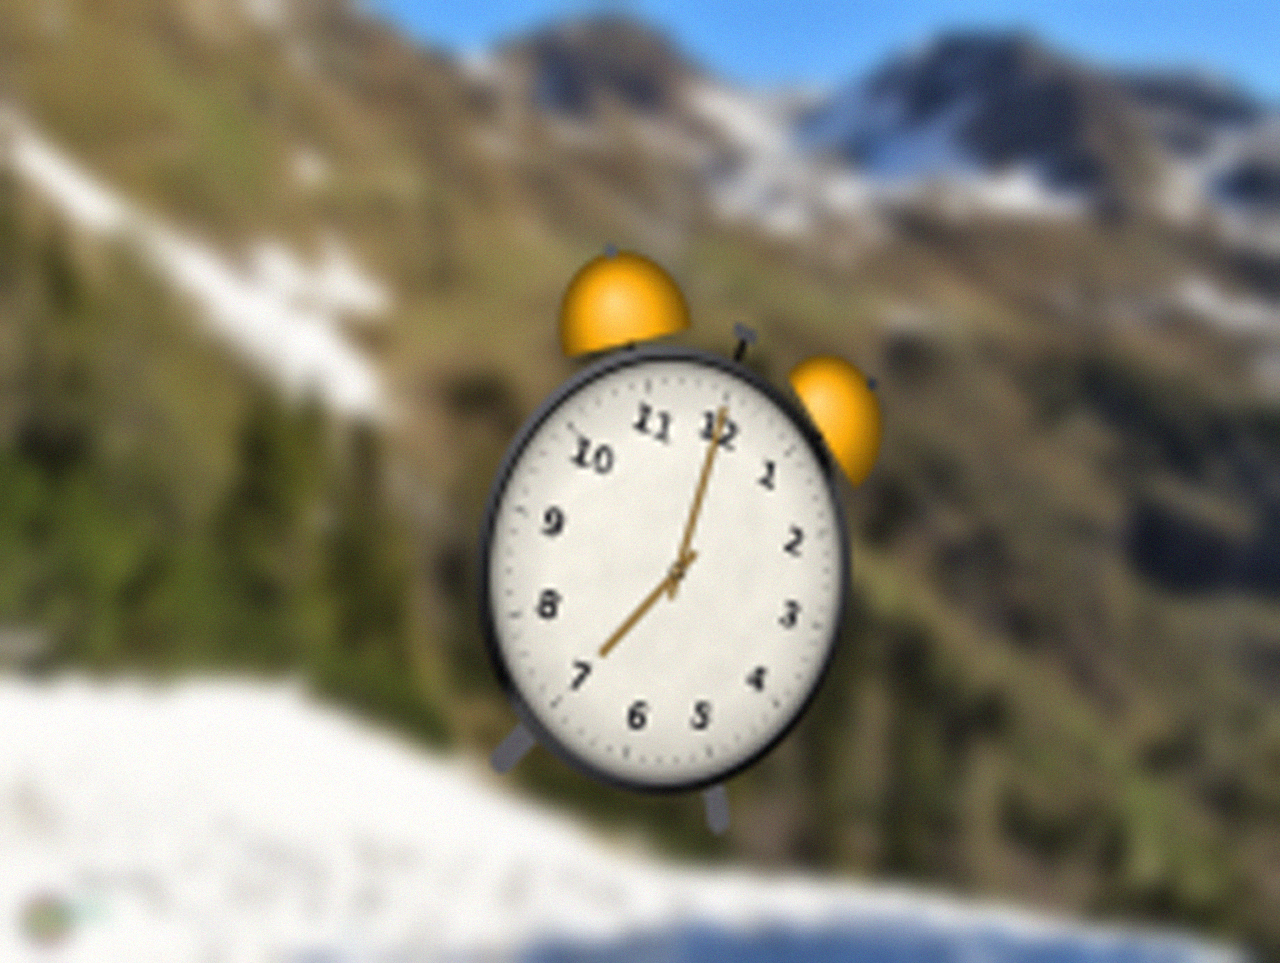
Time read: 7:00
